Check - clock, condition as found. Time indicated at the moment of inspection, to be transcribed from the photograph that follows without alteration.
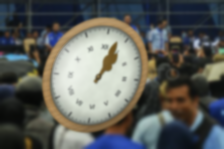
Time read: 1:03
